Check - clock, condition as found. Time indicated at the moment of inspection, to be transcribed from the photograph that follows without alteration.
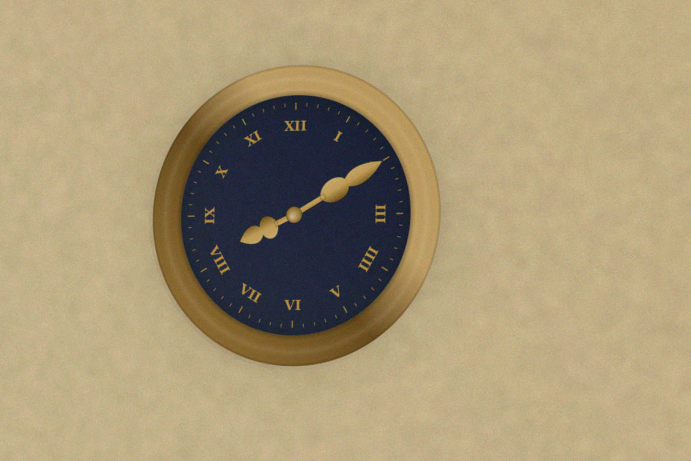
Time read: 8:10
